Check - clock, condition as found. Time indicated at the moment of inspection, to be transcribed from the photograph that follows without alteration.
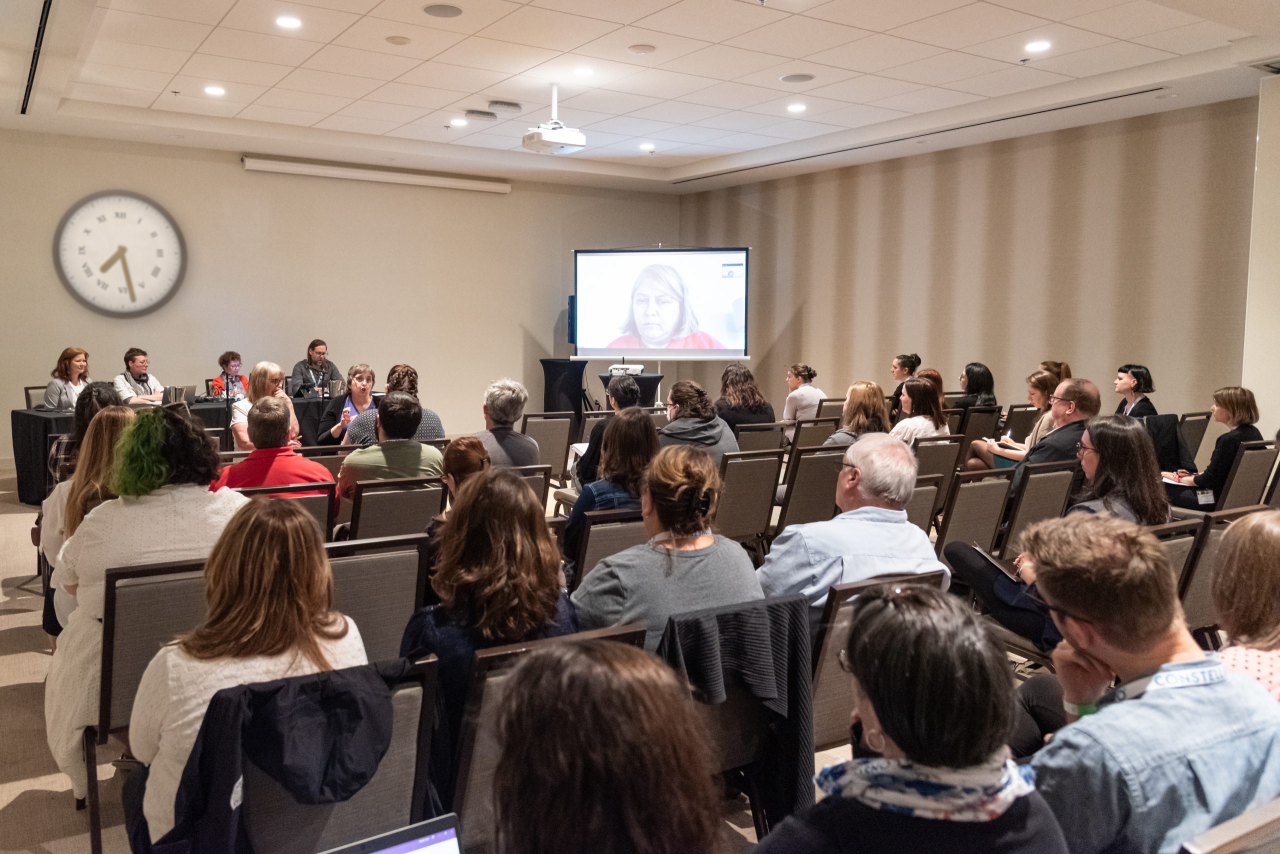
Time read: 7:28
